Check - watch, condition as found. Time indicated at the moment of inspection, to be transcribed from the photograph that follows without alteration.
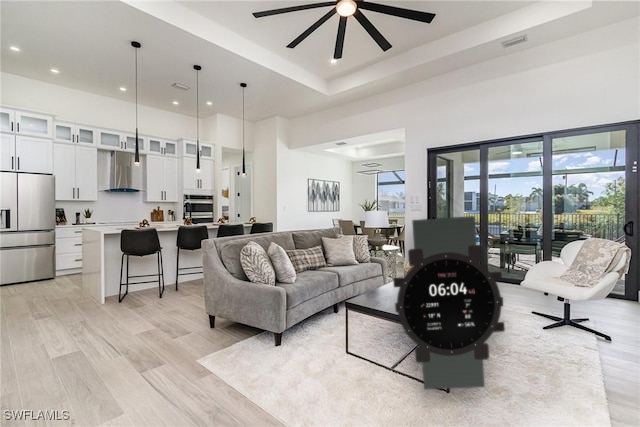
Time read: 6:04
